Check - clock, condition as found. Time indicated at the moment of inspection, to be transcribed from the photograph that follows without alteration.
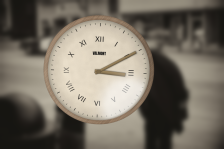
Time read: 3:10
